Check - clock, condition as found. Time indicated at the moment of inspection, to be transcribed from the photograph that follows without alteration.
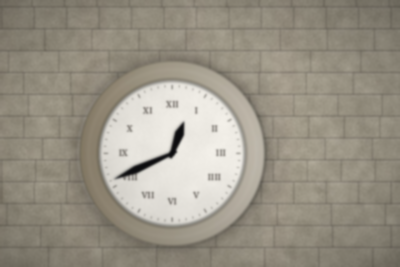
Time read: 12:41
